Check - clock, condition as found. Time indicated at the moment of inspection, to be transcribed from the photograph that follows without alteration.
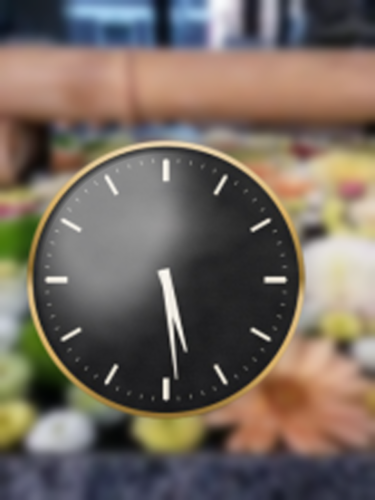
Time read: 5:29
